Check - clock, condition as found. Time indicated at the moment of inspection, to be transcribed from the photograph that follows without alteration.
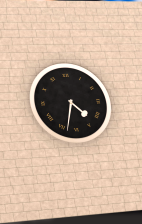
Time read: 4:33
